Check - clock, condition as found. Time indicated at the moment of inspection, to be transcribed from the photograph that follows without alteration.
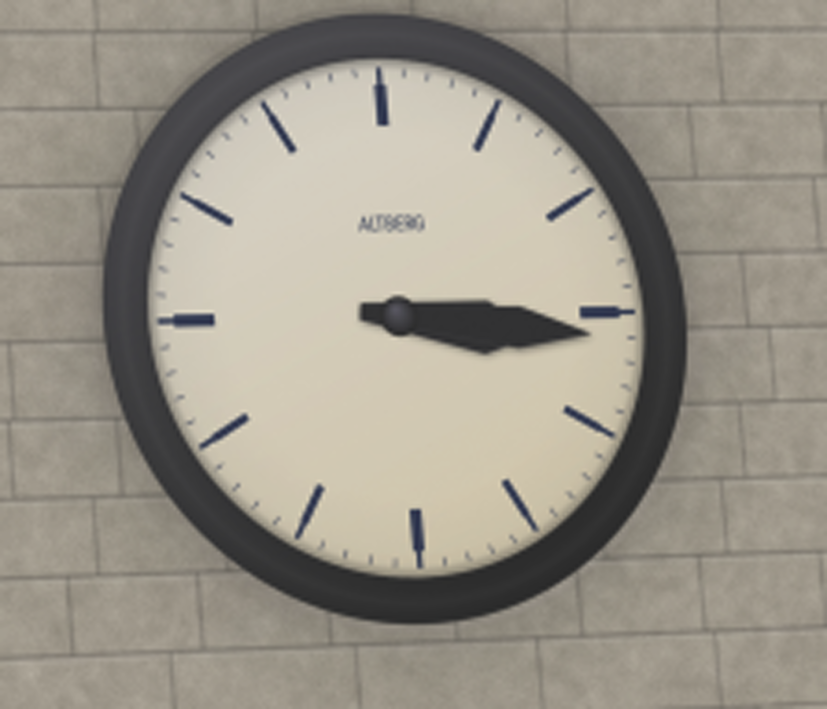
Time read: 3:16
